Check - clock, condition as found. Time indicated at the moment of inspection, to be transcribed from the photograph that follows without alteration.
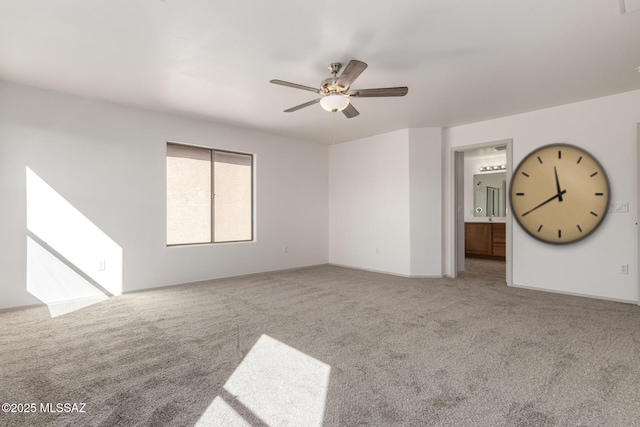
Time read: 11:40
